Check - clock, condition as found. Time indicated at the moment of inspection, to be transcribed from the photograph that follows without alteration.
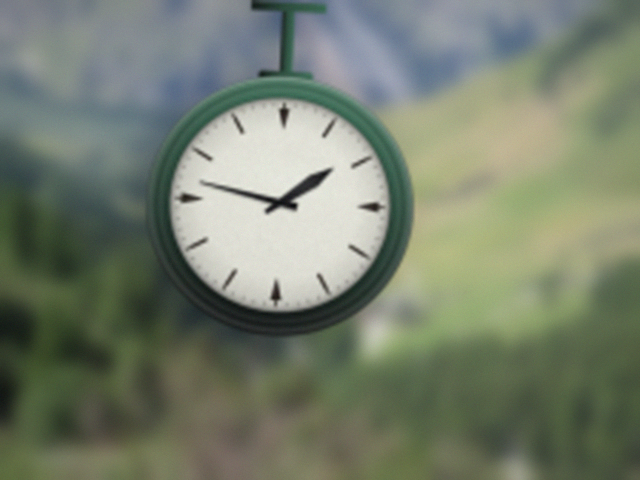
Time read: 1:47
